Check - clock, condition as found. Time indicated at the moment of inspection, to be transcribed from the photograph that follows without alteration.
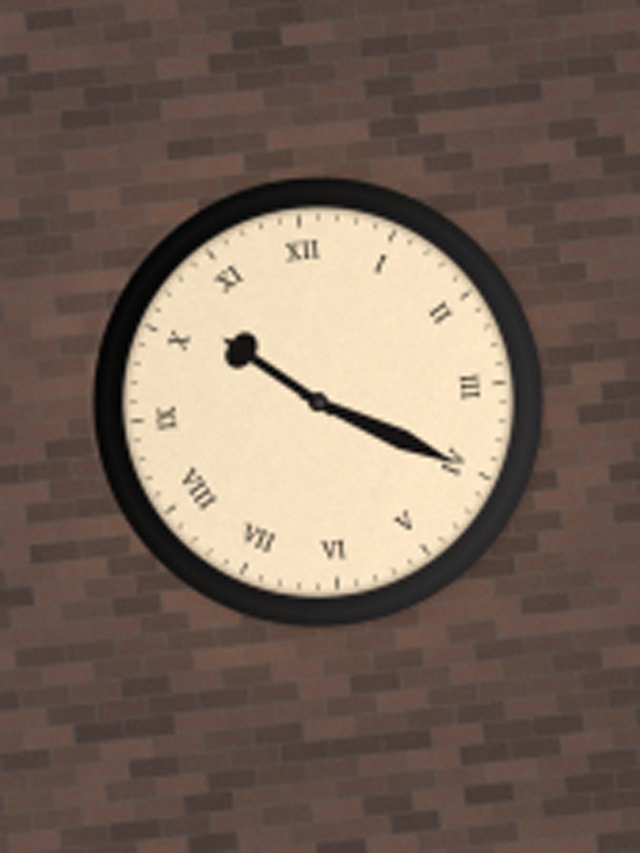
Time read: 10:20
